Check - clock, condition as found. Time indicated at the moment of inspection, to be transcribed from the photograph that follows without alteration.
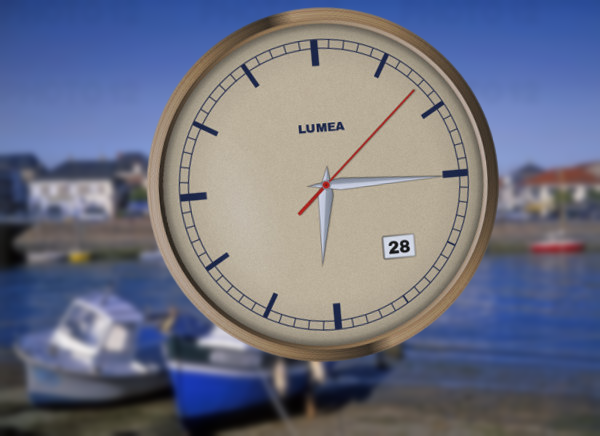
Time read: 6:15:08
